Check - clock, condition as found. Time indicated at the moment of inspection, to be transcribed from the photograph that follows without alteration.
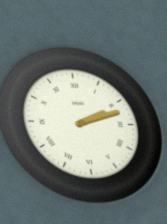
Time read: 2:12
